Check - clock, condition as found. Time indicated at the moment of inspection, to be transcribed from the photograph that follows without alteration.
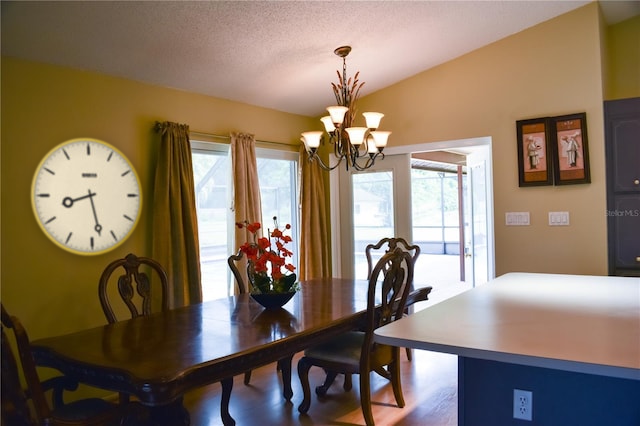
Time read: 8:28
